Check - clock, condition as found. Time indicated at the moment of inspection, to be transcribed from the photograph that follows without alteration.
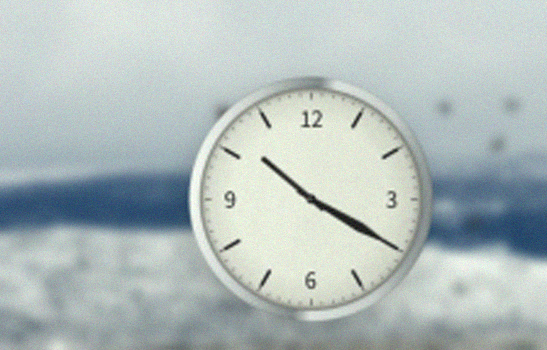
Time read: 10:20
